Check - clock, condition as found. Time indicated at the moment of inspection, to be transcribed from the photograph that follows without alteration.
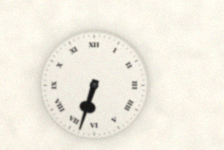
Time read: 6:33
